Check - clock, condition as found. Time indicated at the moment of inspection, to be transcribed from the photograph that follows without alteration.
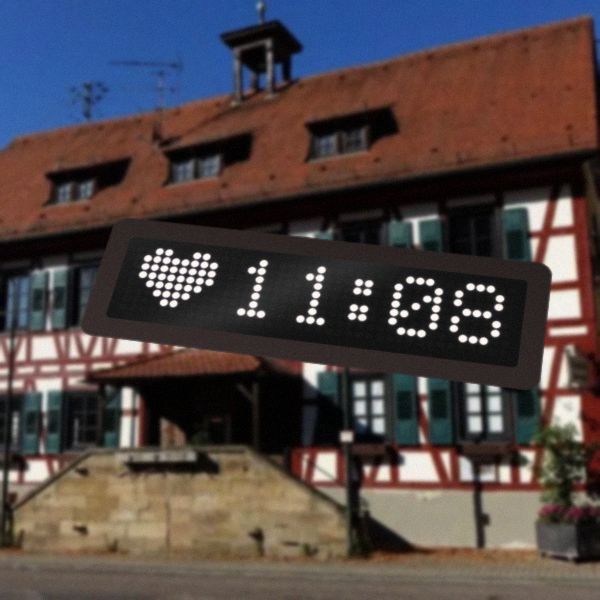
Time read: 11:08
